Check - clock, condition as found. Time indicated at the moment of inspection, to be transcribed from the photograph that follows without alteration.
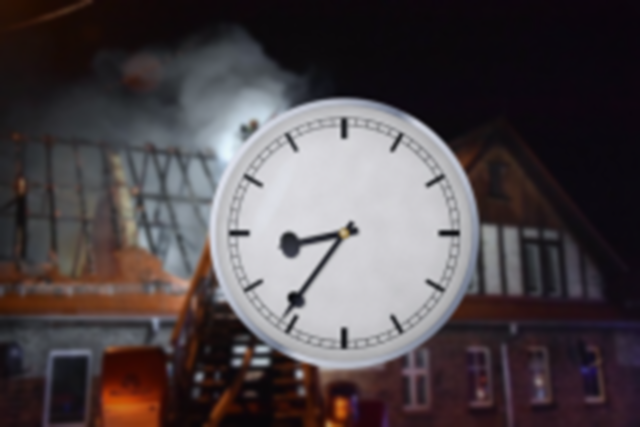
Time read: 8:36
